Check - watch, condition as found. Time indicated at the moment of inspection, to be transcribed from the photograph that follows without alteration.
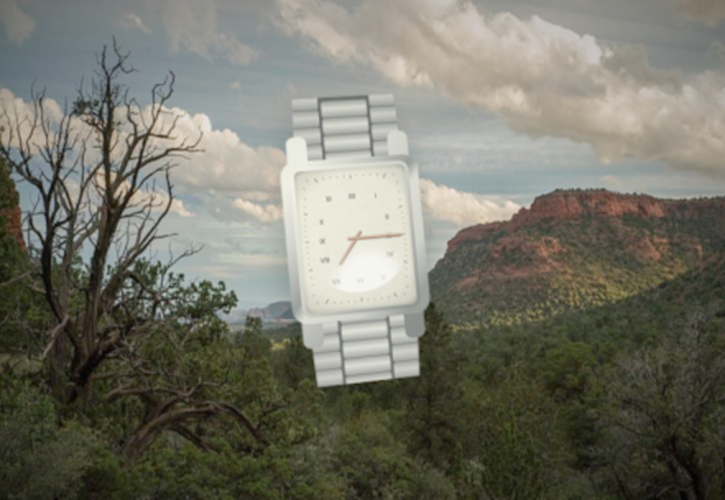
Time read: 7:15
